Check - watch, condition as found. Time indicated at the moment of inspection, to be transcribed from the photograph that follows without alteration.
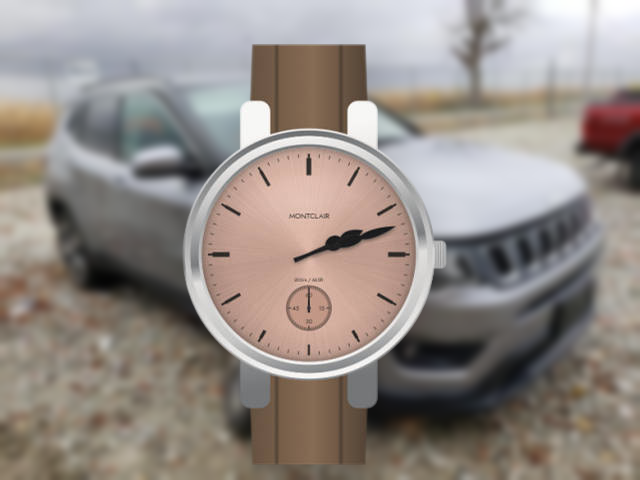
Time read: 2:12
